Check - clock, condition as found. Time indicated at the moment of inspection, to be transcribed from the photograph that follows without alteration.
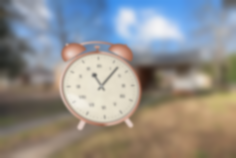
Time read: 11:07
